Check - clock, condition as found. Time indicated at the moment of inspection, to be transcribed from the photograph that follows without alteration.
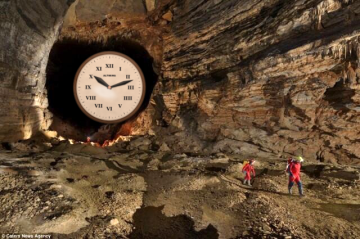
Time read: 10:12
